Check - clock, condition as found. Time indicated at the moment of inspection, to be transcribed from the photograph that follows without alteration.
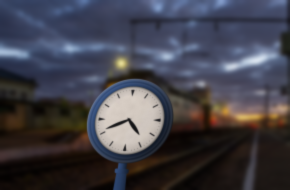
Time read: 4:41
